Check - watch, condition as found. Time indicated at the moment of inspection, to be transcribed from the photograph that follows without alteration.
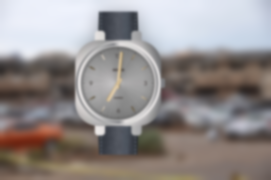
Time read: 7:01
